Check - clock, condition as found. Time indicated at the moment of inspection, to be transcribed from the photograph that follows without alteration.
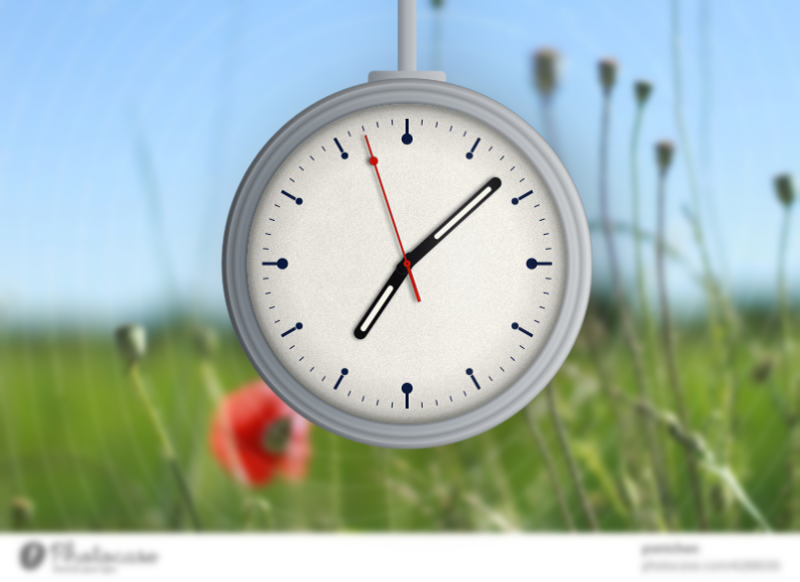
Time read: 7:07:57
